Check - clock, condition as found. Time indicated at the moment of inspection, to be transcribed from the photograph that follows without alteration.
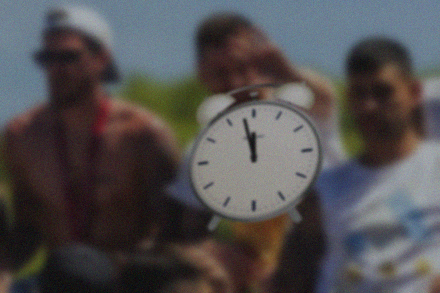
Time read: 11:58
